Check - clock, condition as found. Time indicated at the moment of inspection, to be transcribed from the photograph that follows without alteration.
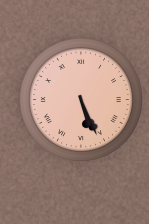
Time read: 5:26
